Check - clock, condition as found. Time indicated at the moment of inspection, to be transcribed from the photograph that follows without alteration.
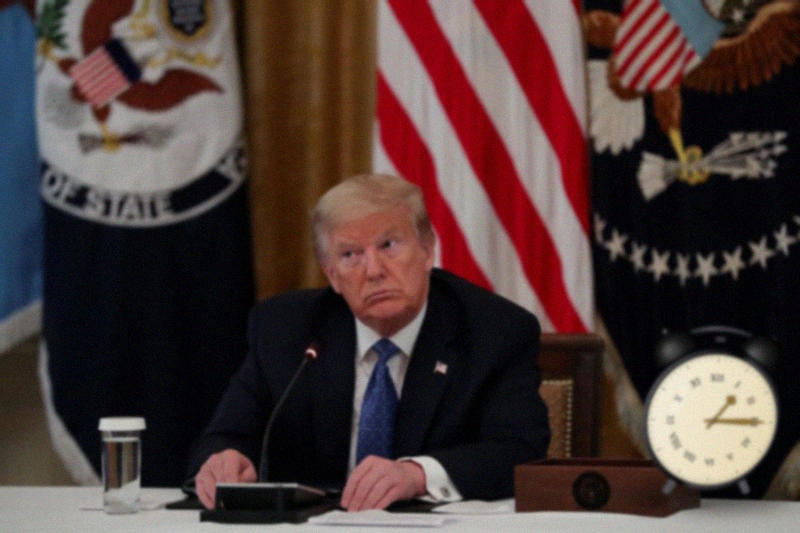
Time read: 1:15
